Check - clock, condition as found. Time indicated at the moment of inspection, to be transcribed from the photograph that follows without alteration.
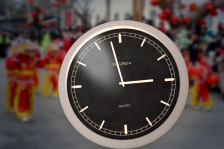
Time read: 2:58
